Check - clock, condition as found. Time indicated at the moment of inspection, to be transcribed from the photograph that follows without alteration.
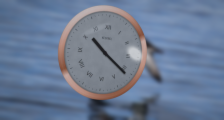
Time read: 10:21
